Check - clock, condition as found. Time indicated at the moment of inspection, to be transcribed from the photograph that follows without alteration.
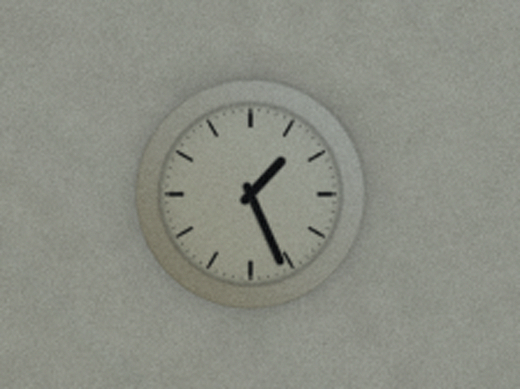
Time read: 1:26
